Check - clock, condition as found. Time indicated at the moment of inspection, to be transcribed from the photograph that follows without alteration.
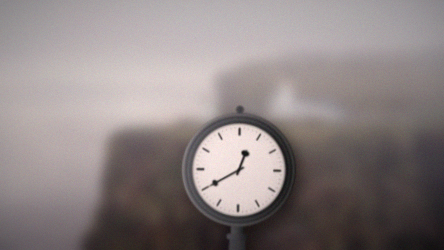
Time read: 12:40
